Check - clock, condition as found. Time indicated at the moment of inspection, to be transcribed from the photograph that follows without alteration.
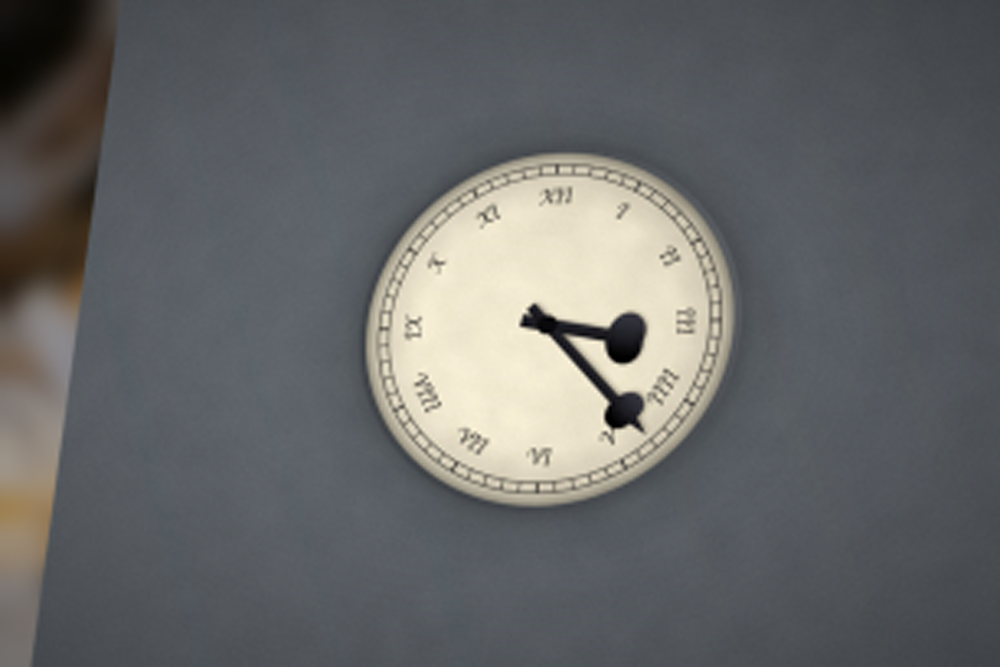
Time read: 3:23
